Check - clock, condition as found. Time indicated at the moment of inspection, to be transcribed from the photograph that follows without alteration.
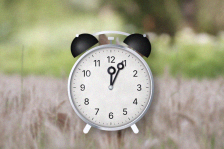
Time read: 12:04
